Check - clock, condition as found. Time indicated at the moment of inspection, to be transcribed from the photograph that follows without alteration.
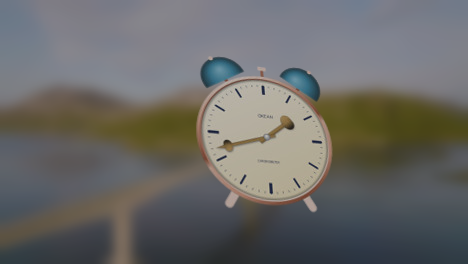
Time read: 1:42
